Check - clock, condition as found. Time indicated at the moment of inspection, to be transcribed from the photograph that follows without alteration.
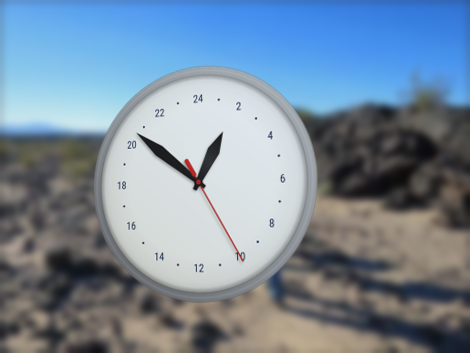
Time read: 1:51:25
